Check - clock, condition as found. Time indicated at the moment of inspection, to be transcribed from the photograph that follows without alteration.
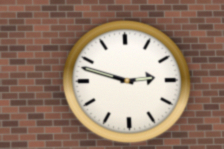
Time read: 2:48
